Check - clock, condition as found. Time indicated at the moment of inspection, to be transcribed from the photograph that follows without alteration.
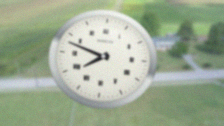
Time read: 7:48
